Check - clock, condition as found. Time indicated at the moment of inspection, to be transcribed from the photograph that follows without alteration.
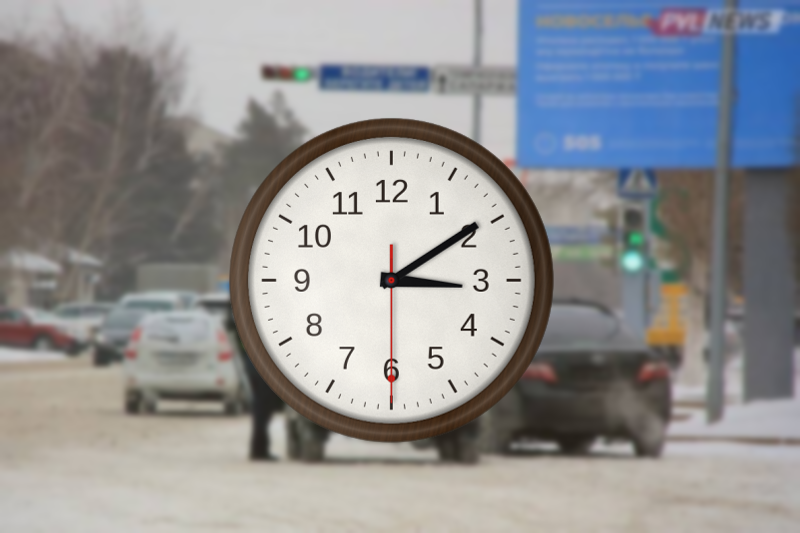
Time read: 3:09:30
